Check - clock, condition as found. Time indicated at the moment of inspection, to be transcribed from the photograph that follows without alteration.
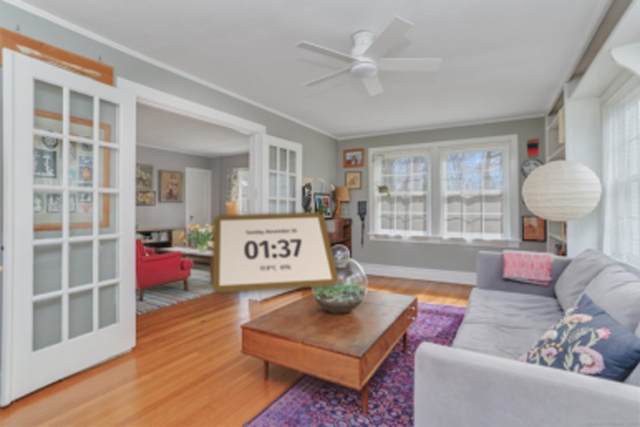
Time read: 1:37
